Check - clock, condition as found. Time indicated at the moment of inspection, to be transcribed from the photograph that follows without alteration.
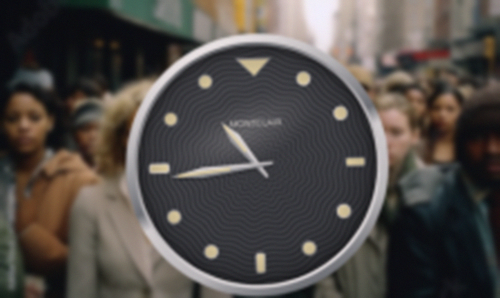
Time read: 10:44
